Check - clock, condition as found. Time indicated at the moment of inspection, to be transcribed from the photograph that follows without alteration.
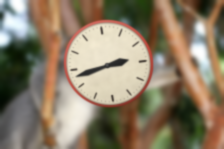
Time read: 2:43
